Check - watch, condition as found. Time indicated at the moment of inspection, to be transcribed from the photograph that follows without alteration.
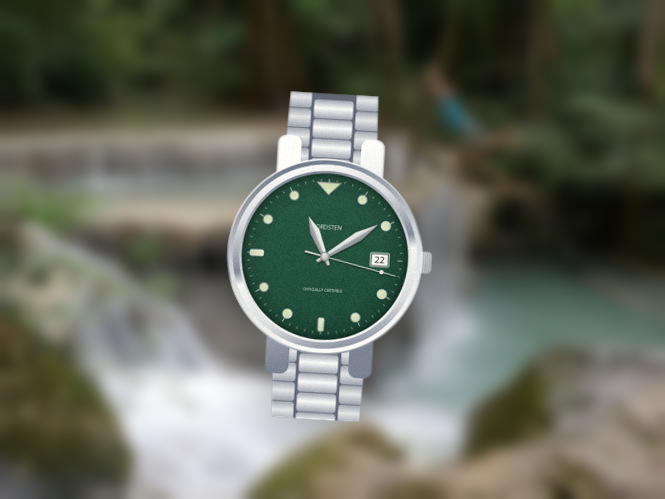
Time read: 11:09:17
